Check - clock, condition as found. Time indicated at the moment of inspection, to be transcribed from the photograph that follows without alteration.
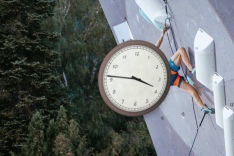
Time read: 3:46
